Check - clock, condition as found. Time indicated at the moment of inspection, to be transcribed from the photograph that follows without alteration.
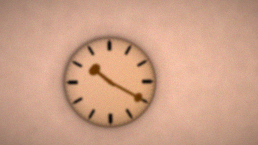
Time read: 10:20
